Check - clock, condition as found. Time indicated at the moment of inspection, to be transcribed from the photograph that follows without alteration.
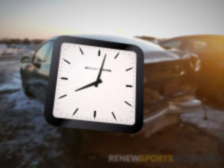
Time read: 8:02
